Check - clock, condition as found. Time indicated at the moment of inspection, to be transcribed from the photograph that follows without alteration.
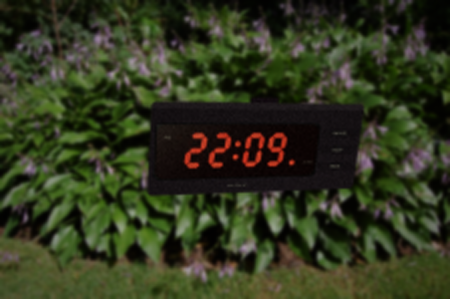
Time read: 22:09
